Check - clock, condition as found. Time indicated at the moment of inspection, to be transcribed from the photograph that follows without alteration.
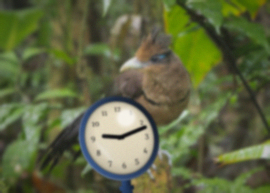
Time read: 9:12
